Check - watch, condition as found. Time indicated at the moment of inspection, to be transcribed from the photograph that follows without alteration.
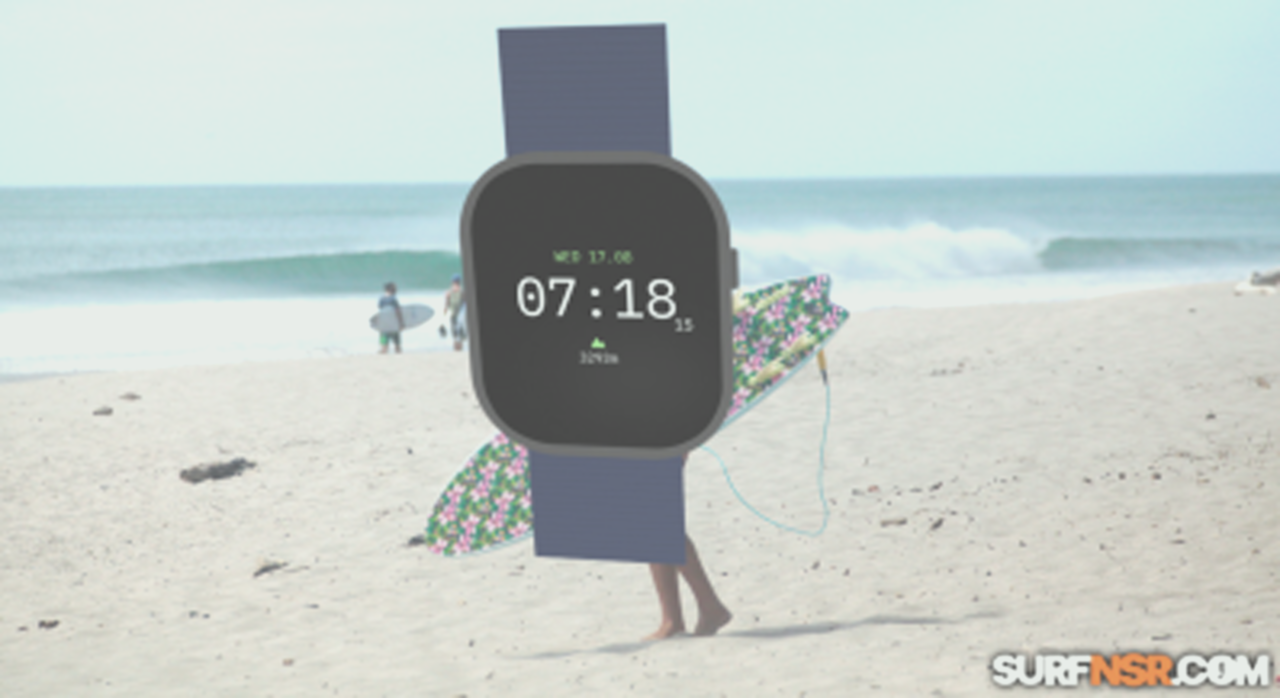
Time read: 7:18
